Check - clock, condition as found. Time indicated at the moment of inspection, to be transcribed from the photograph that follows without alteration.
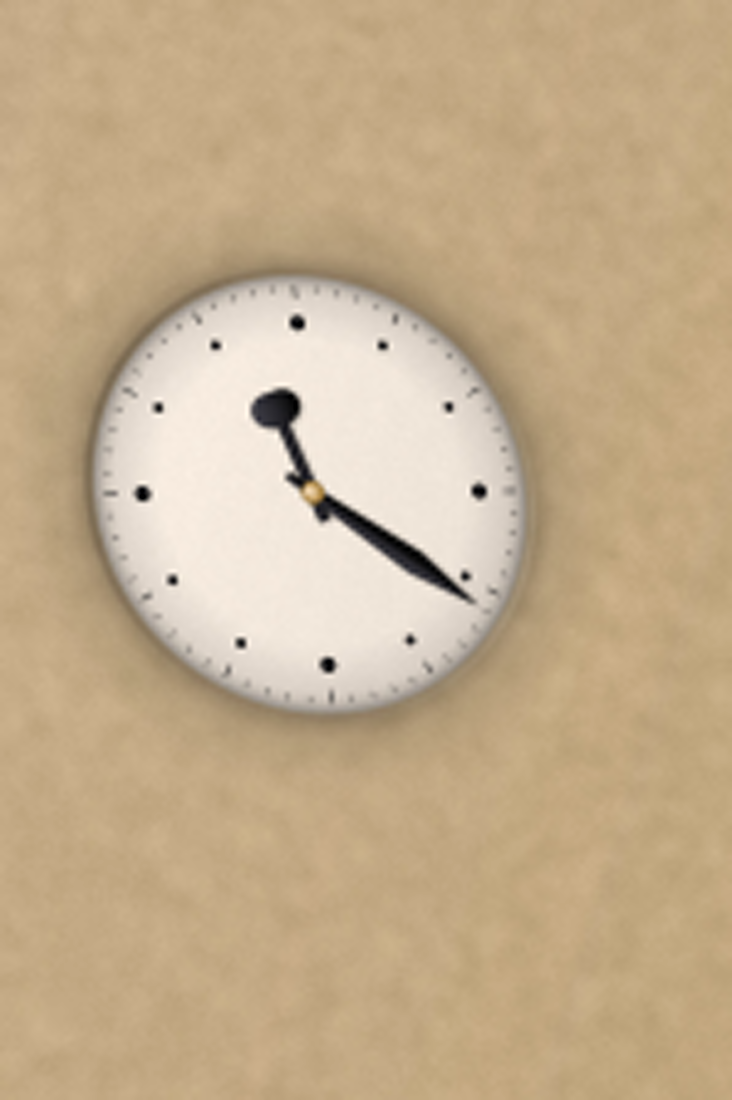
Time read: 11:21
